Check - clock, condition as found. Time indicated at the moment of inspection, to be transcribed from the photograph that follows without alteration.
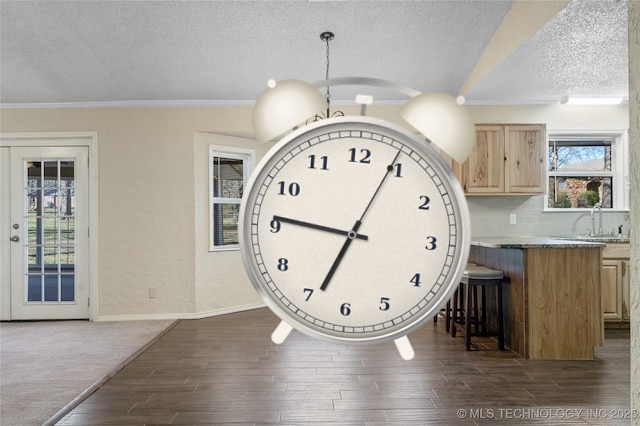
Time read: 6:46:04
